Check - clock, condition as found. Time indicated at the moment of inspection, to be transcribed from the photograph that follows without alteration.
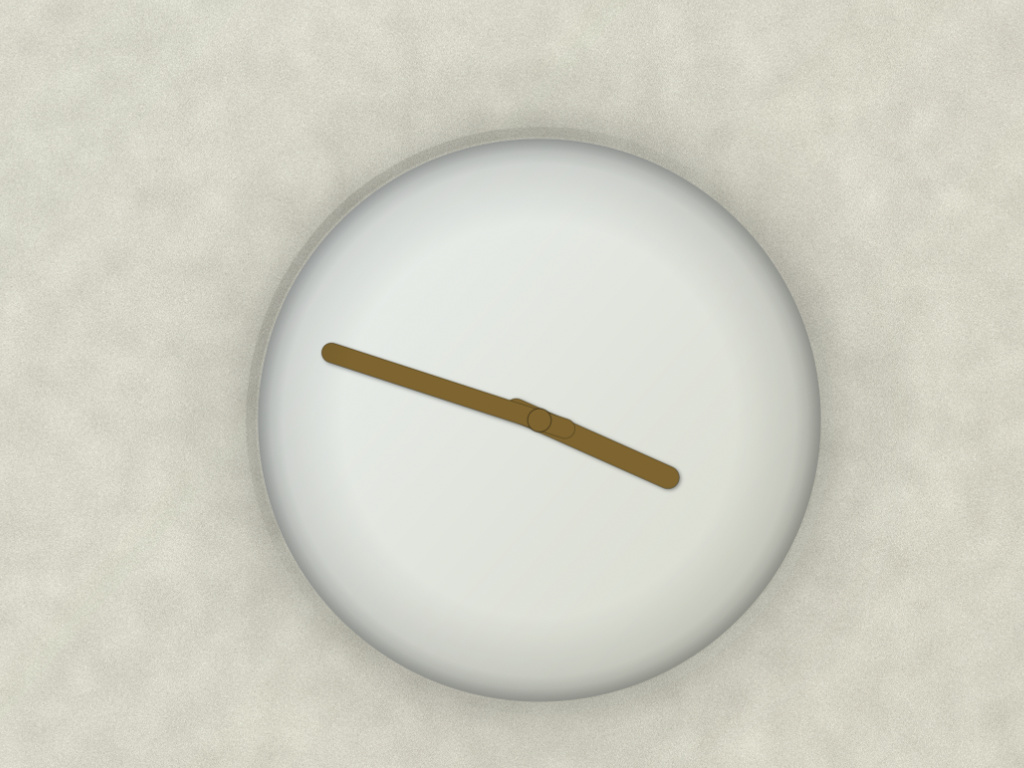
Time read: 3:48
